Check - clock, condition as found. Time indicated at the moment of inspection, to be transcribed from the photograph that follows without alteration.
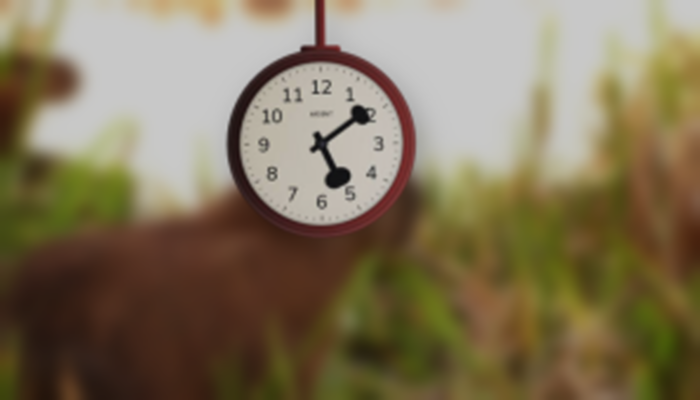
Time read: 5:09
